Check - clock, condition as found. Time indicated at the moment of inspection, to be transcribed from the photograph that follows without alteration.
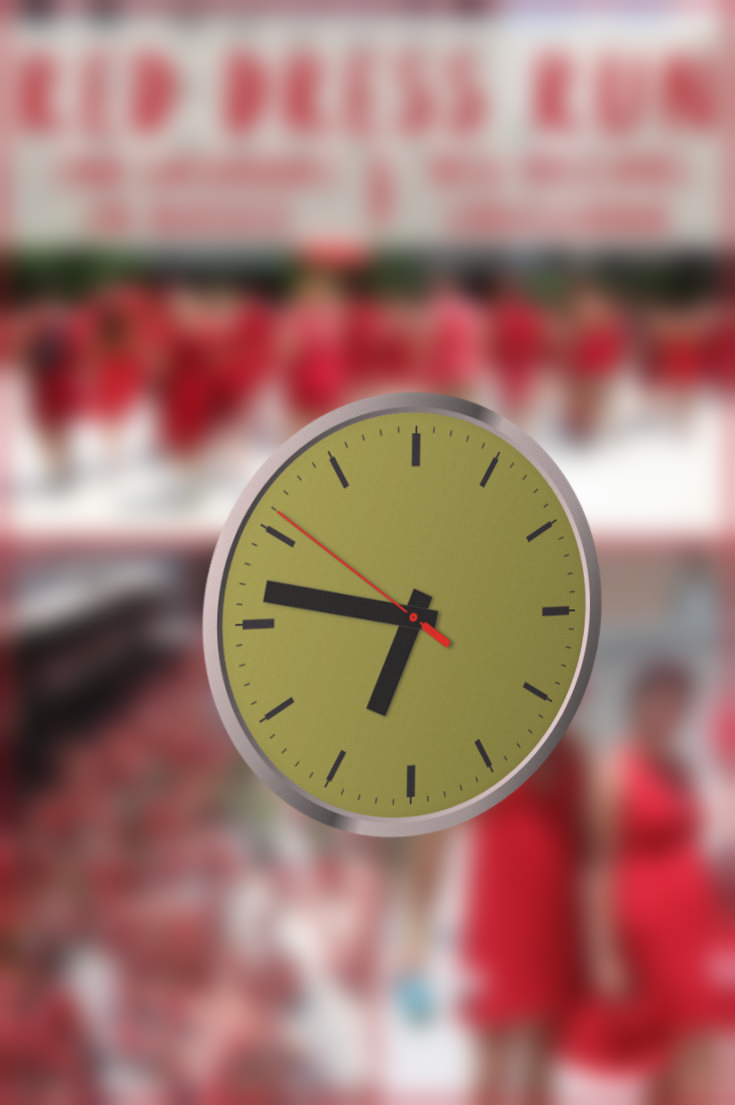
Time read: 6:46:51
